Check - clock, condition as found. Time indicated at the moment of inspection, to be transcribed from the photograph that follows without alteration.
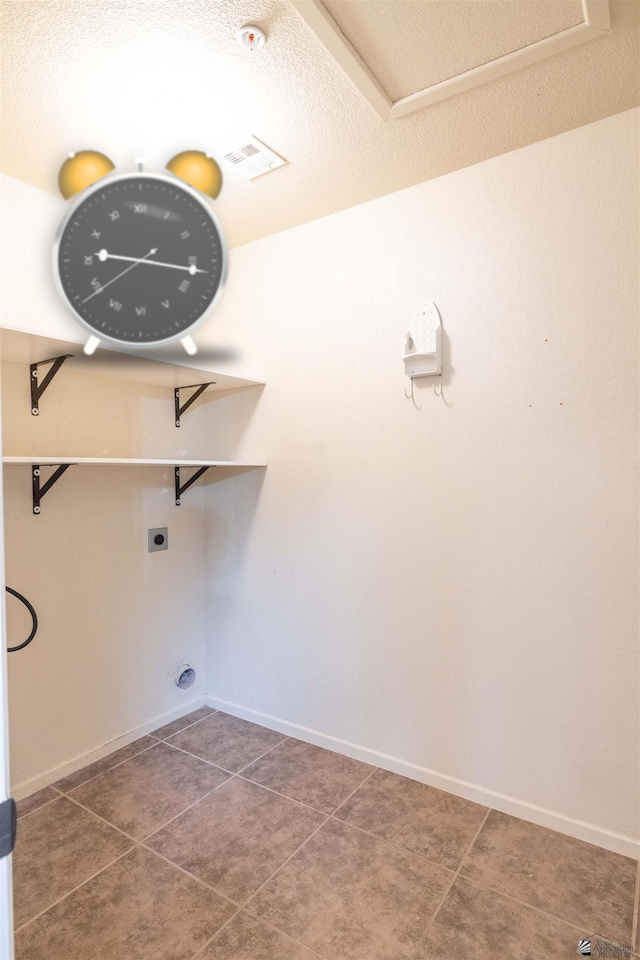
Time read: 9:16:39
